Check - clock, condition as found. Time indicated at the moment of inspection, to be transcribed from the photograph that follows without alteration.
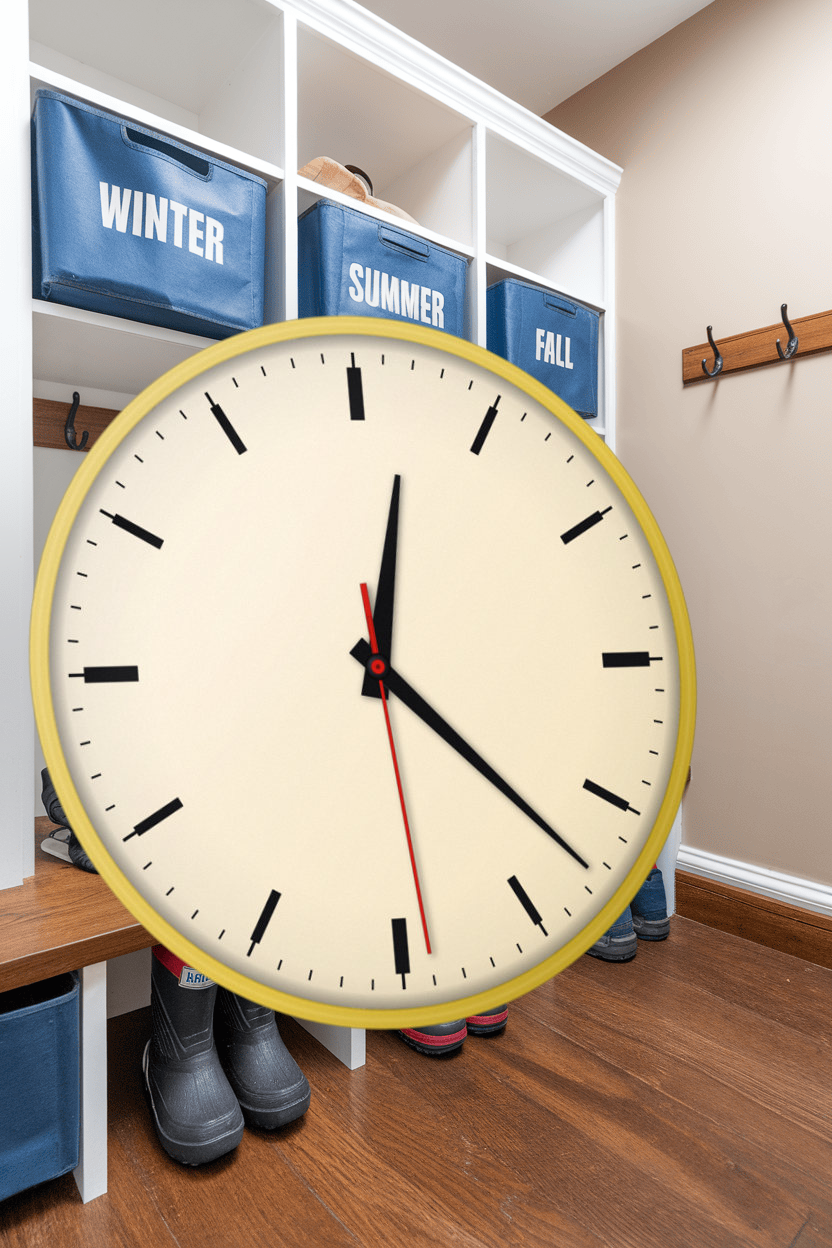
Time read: 12:22:29
